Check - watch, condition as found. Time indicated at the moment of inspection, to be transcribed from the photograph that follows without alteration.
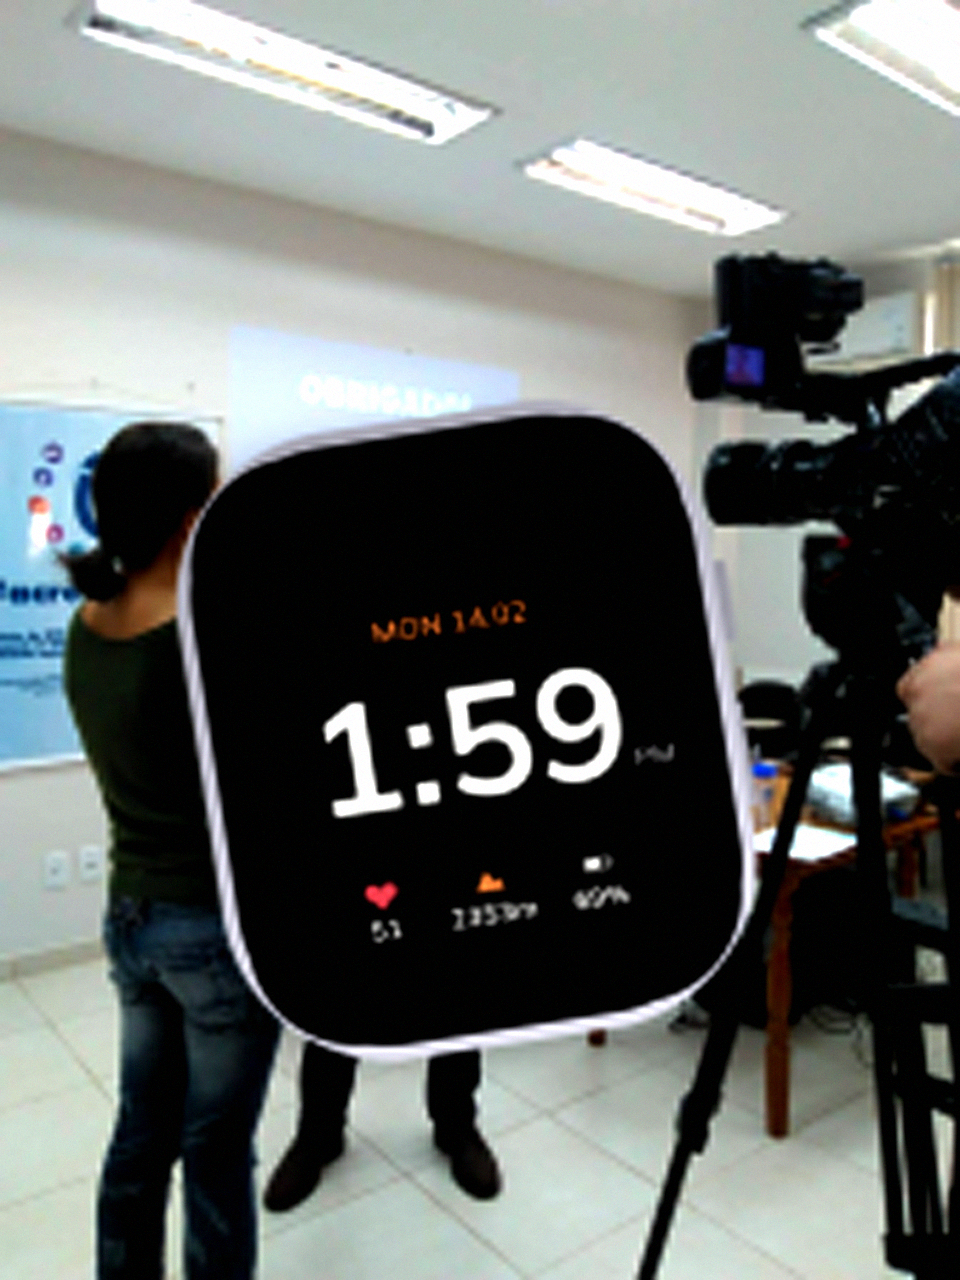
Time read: 1:59
